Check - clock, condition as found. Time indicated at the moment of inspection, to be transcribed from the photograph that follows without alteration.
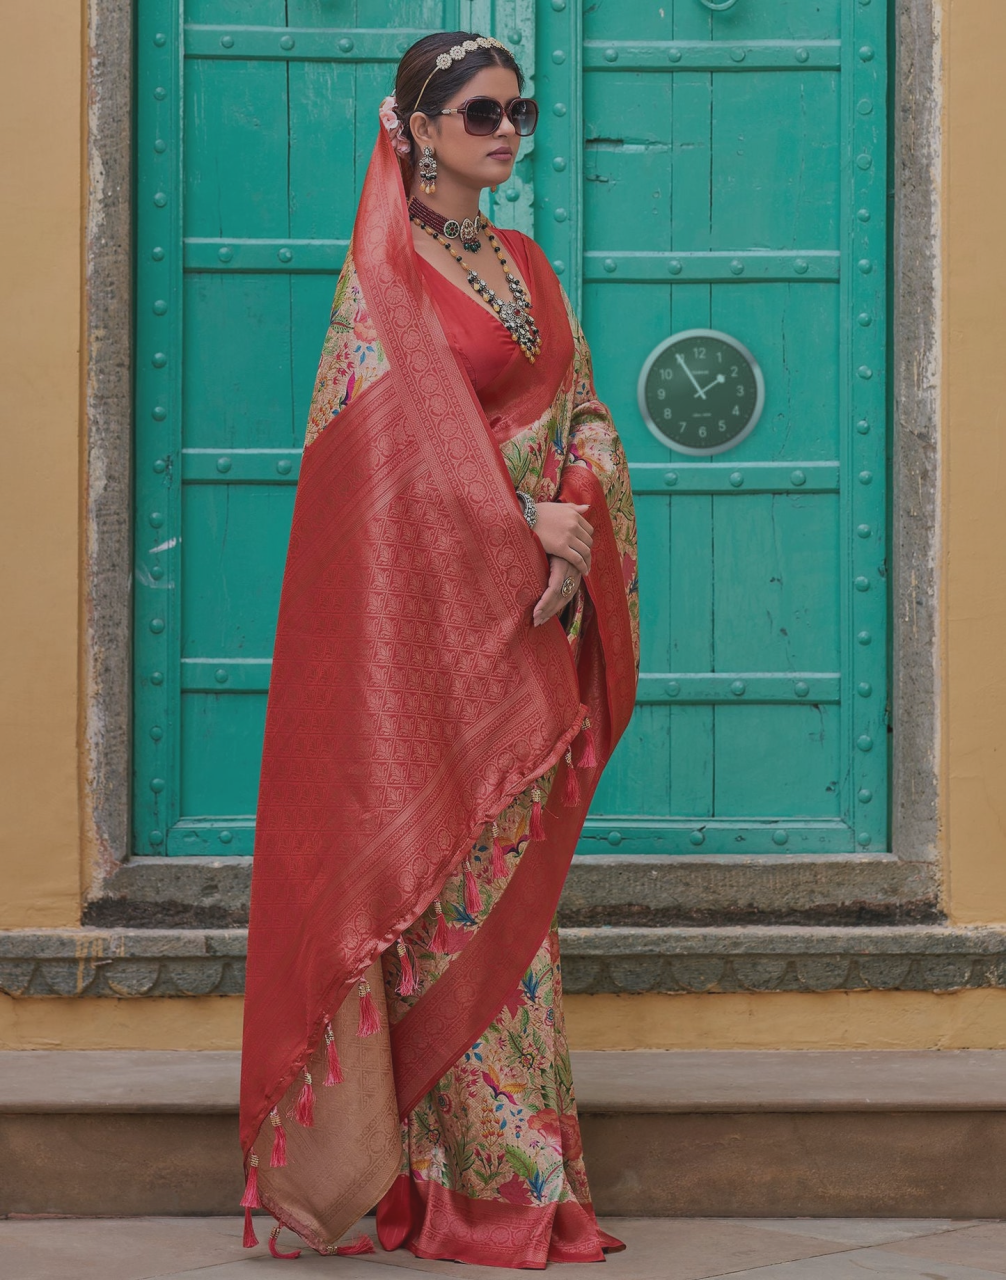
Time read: 1:55
